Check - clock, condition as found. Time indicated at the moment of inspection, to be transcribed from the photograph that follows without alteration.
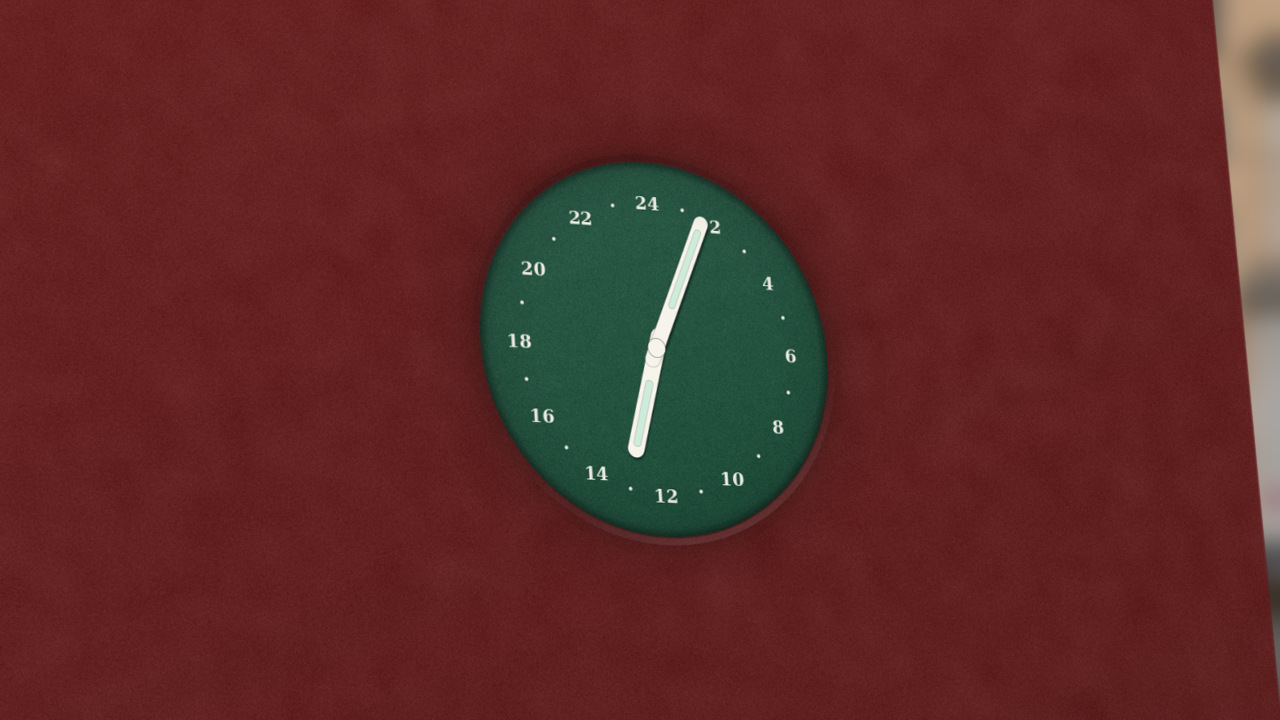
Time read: 13:04
